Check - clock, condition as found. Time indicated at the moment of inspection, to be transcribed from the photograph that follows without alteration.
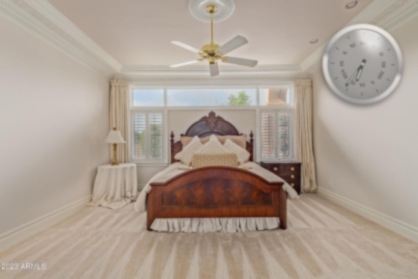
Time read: 6:36
